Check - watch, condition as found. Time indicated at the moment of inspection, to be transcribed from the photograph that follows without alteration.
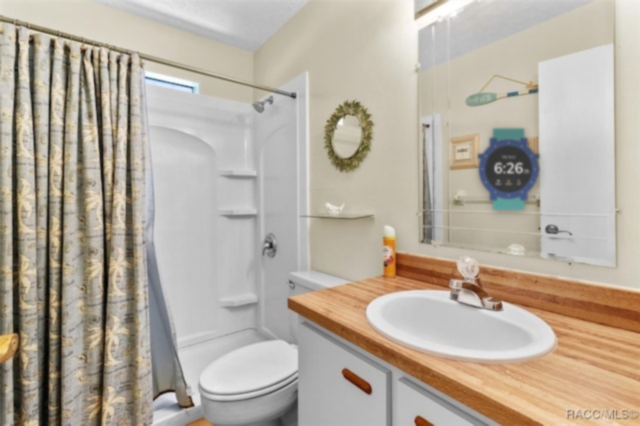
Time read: 6:26
